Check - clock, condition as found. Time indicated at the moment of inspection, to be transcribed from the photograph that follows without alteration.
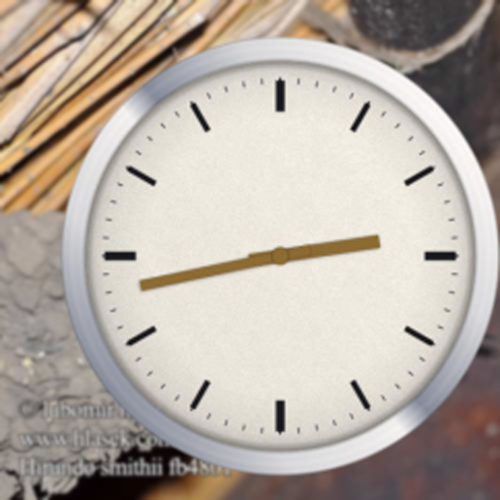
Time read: 2:43
